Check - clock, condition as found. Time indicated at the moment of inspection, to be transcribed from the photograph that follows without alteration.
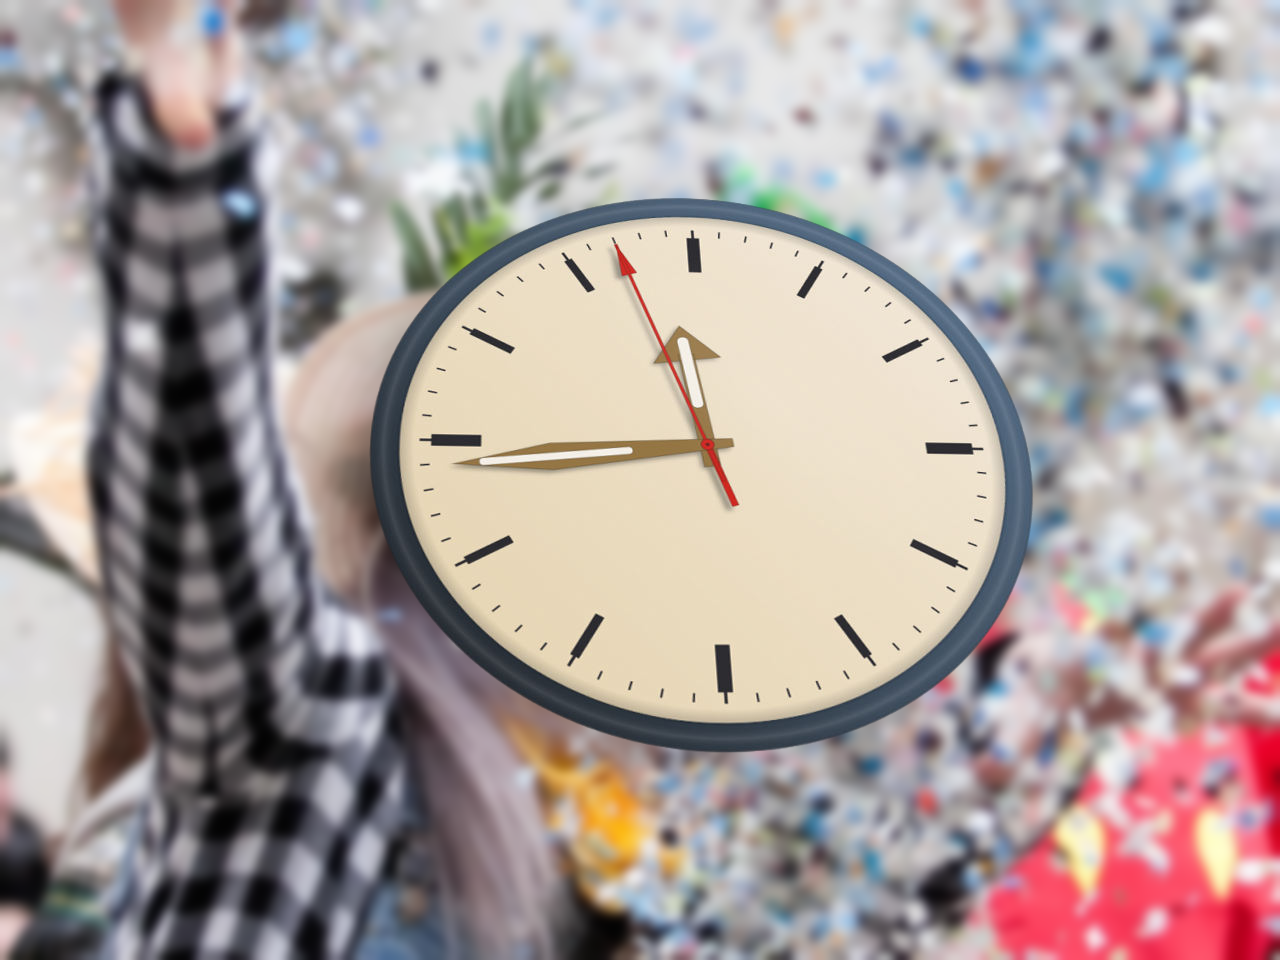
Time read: 11:43:57
